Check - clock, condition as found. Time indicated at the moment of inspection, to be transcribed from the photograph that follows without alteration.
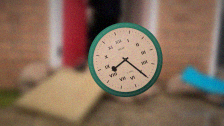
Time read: 8:25
